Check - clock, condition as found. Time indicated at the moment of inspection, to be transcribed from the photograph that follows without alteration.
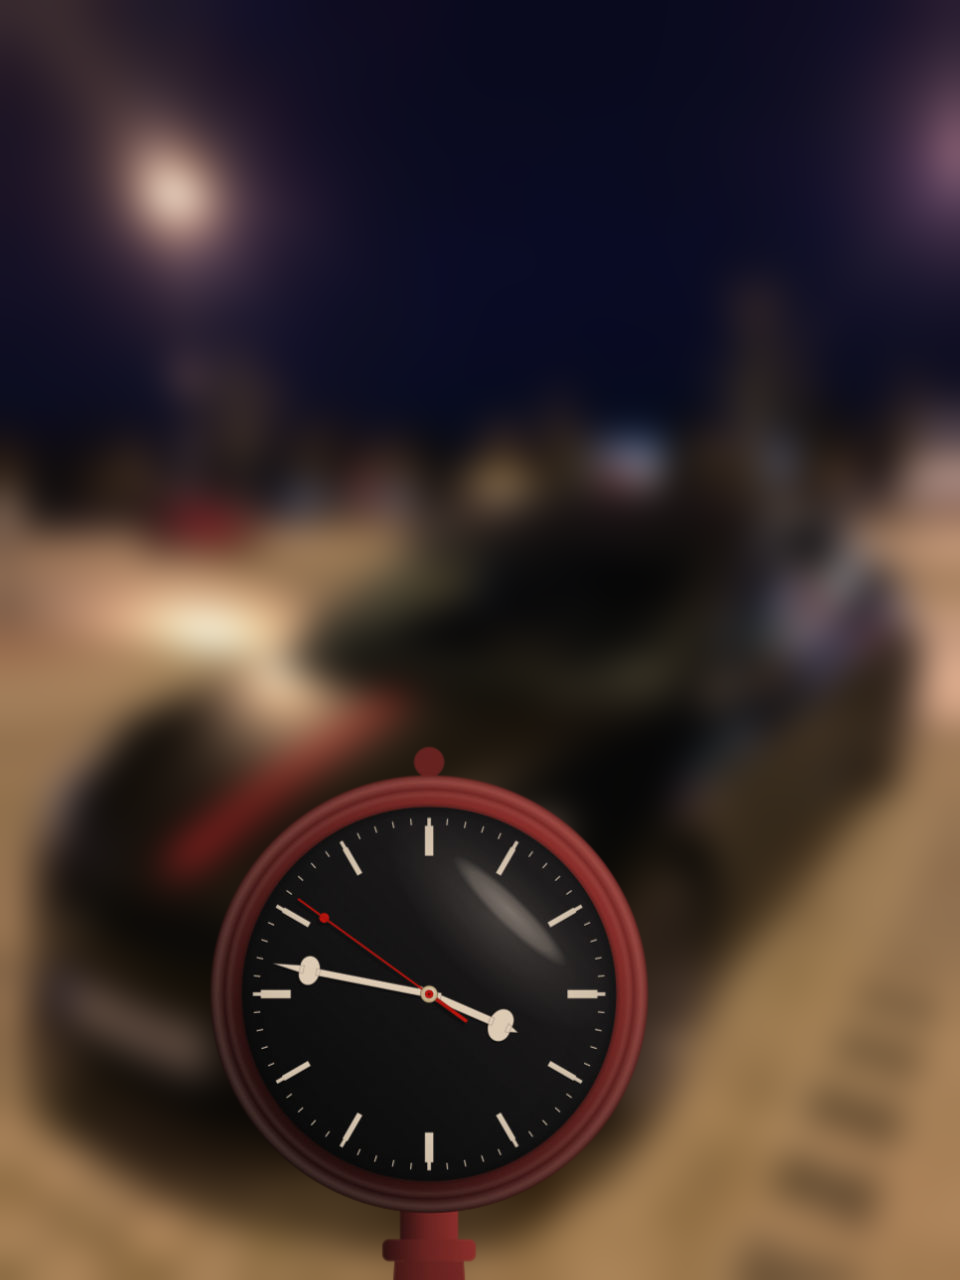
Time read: 3:46:51
